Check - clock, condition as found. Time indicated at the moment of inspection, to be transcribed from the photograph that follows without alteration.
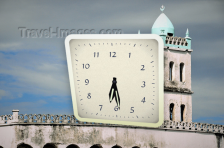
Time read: 6:29
